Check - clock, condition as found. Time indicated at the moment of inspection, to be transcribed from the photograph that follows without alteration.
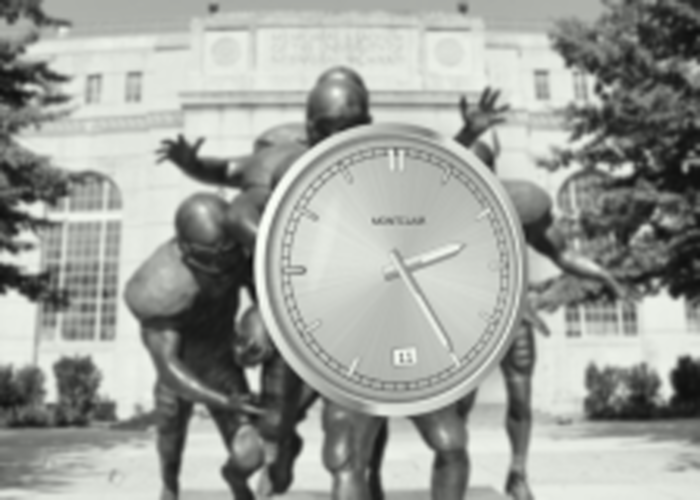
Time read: 2:25
